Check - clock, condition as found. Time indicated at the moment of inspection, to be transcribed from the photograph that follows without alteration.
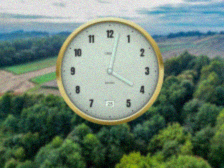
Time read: 4:02
